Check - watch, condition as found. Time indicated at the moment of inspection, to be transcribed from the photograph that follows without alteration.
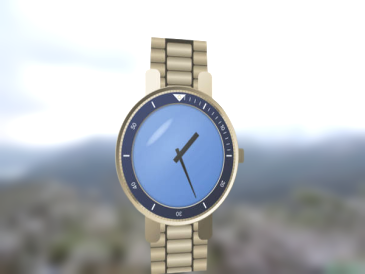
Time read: 1:26
